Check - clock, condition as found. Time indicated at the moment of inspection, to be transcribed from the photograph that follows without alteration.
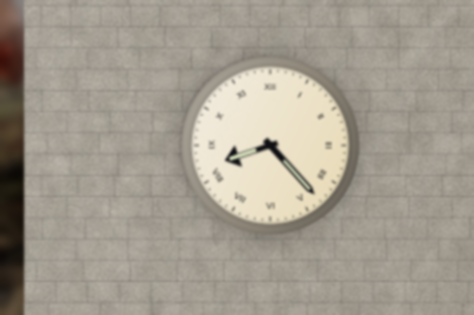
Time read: 8:23
